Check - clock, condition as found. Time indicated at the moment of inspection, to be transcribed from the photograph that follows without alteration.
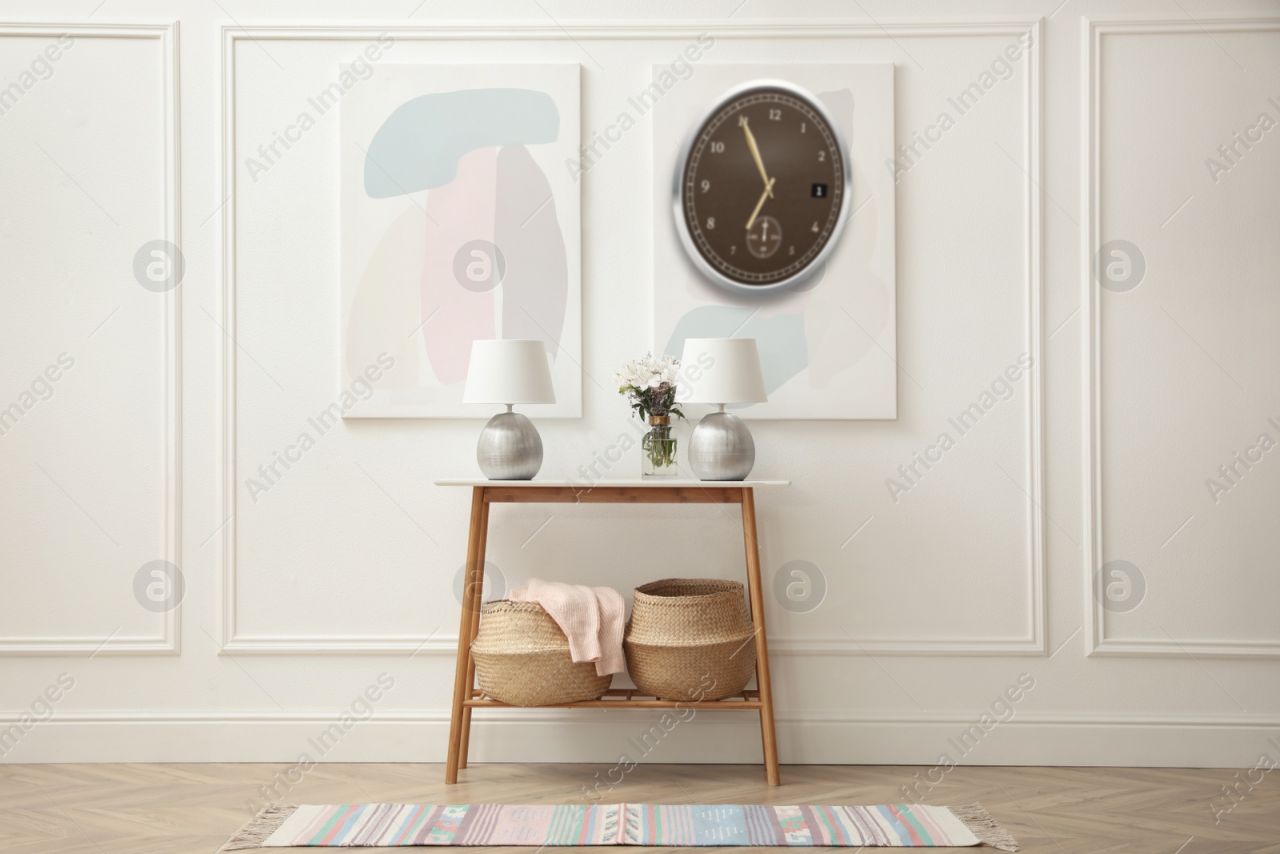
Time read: 6:55
